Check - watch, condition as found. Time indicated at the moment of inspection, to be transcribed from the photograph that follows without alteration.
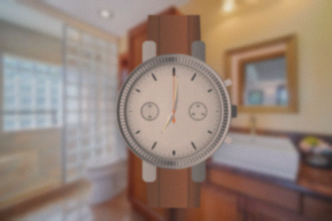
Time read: 7:01
